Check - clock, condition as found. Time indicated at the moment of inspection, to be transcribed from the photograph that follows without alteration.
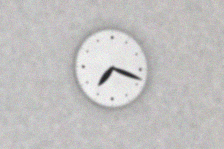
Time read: 7:18
